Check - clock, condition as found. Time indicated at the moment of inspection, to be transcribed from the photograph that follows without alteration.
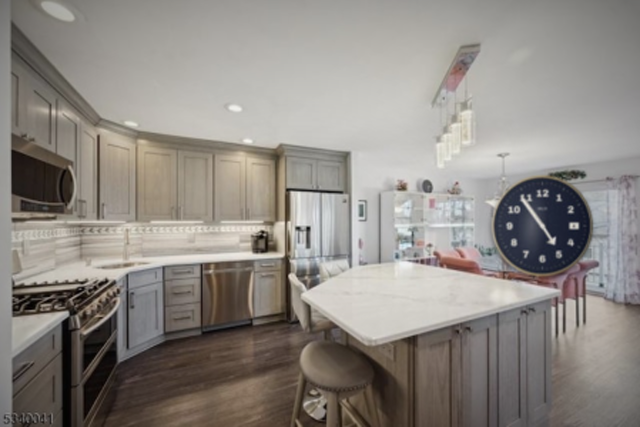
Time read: 4:54
